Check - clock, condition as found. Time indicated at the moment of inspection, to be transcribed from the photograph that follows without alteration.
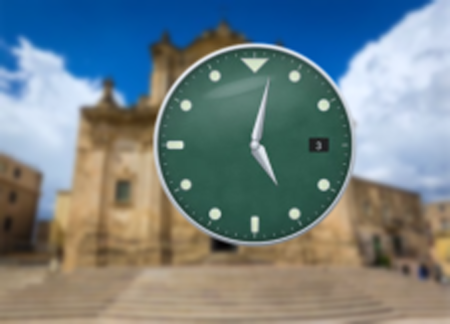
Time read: 5:02
